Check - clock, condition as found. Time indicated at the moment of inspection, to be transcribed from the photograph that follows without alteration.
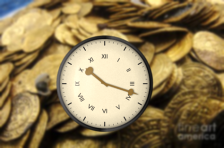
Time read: 10:18
